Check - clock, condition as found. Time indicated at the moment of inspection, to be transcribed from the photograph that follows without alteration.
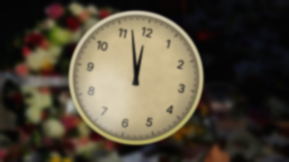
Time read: 11:57
